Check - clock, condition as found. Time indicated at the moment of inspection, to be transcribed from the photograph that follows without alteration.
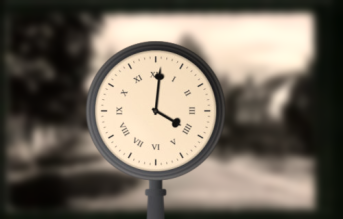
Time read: 4:01
